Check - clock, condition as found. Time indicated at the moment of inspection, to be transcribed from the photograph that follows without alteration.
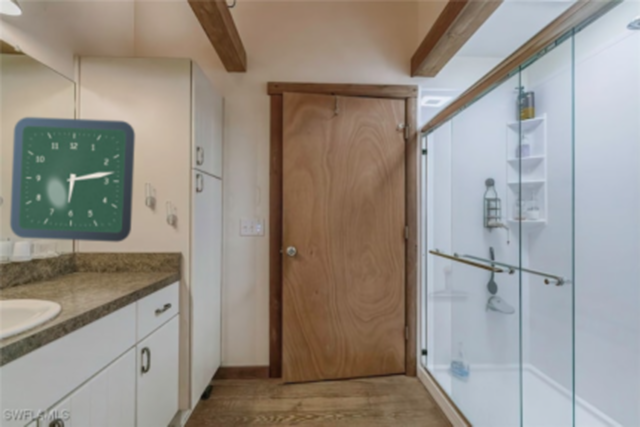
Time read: 6:13
